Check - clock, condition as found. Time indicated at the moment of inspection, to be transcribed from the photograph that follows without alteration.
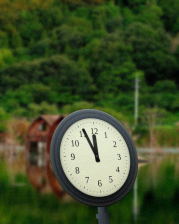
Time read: 11:56
